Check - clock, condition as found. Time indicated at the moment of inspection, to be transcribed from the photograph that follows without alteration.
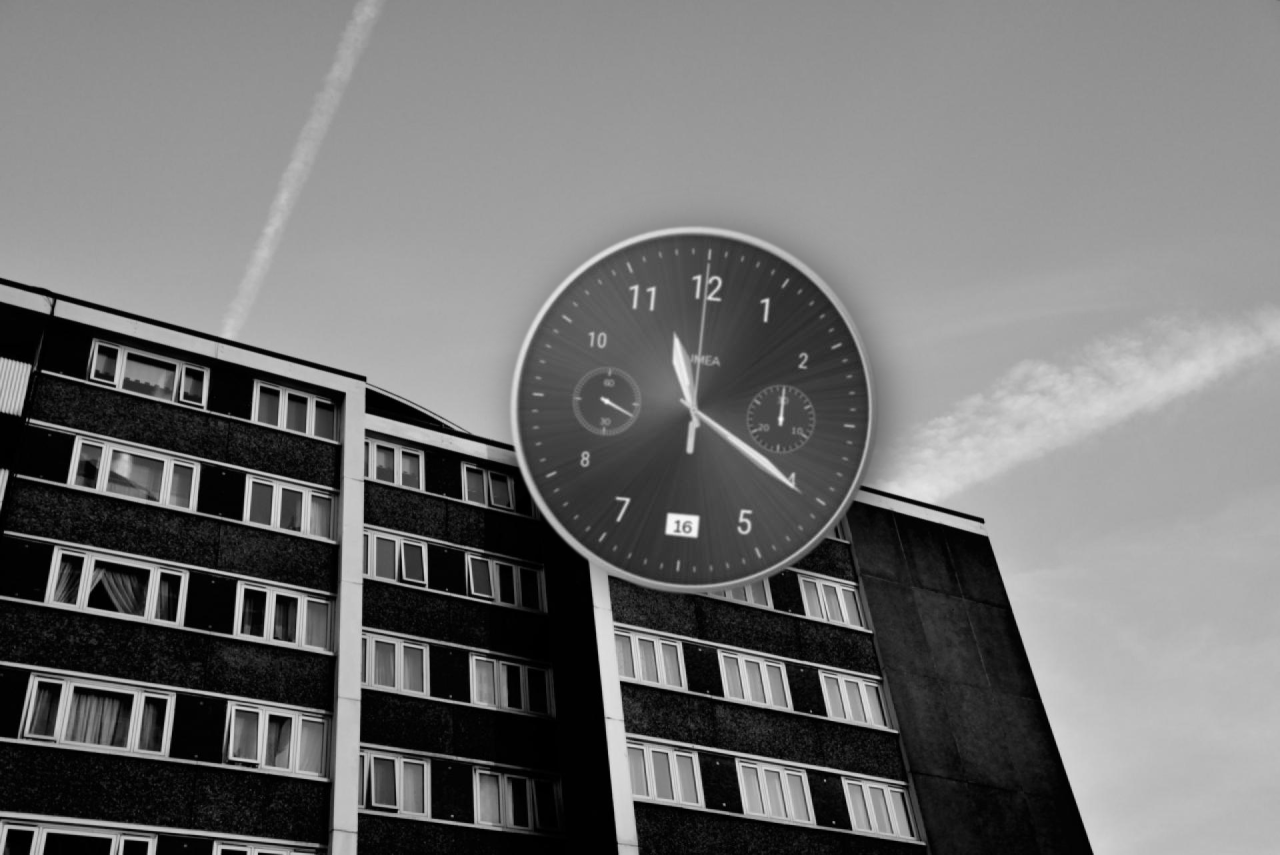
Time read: 11:20:19
